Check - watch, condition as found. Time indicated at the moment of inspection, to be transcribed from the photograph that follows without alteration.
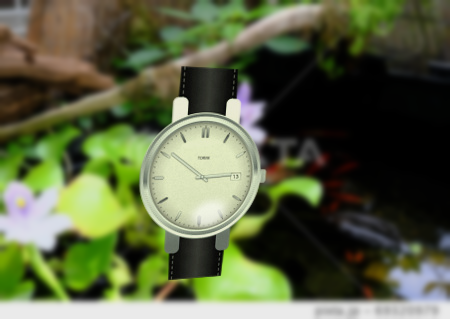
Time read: 2:51
